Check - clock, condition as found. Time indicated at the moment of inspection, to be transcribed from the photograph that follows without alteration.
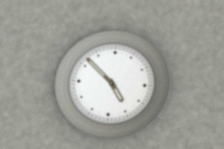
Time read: 4:52
